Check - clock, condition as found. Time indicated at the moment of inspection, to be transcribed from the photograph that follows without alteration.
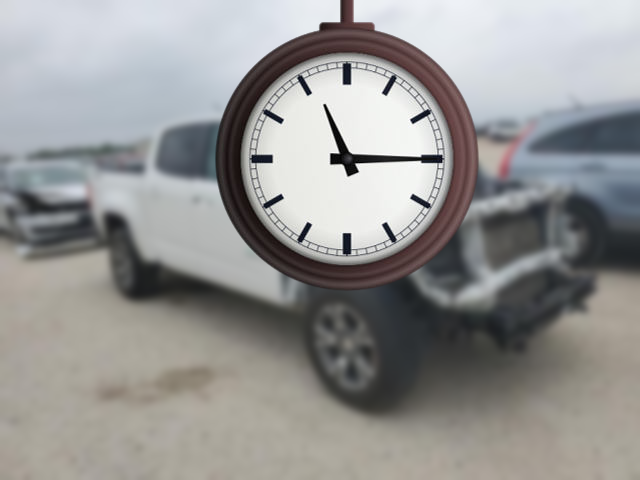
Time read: 11:15
